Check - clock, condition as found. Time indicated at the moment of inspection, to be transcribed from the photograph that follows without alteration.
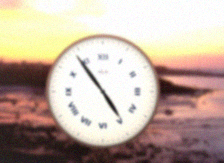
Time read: 4:54
